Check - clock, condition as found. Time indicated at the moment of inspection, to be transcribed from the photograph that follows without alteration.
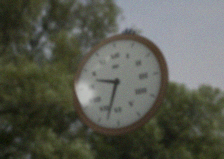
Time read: 9:33
